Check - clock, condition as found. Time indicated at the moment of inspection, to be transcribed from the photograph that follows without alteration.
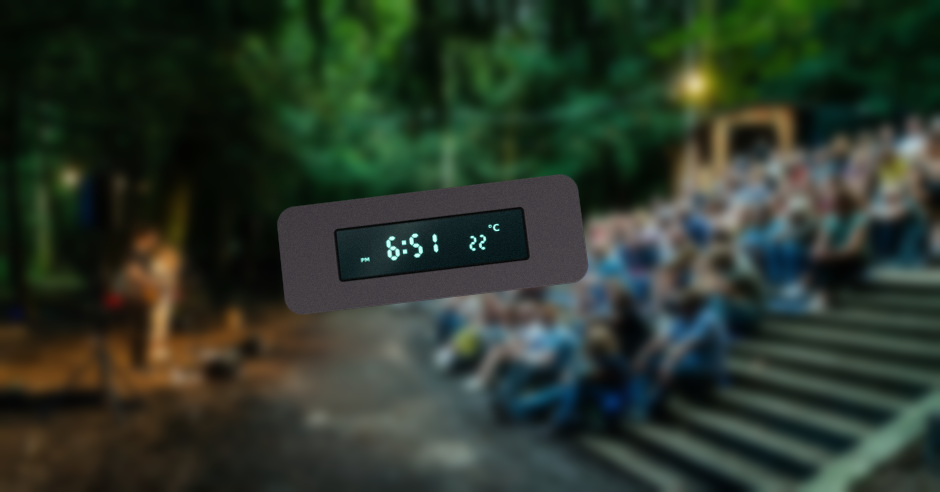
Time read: 6:51
